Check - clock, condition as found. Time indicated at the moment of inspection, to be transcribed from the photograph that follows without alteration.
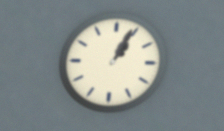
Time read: 1:04
